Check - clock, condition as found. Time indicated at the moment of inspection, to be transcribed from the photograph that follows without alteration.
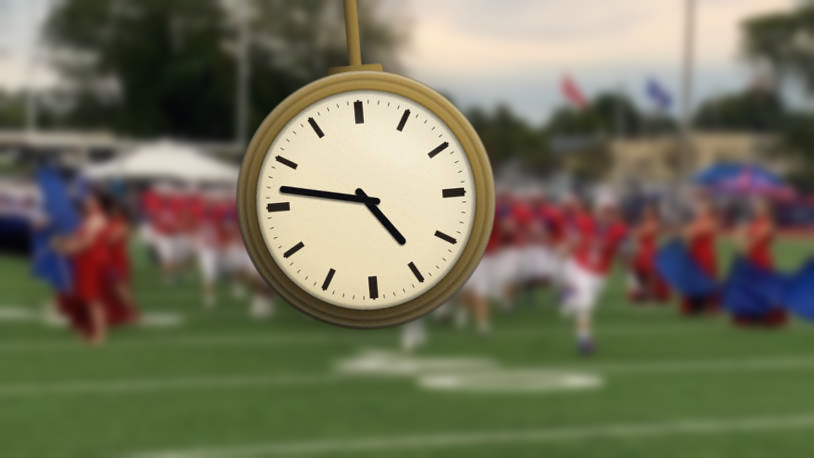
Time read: 4:47
